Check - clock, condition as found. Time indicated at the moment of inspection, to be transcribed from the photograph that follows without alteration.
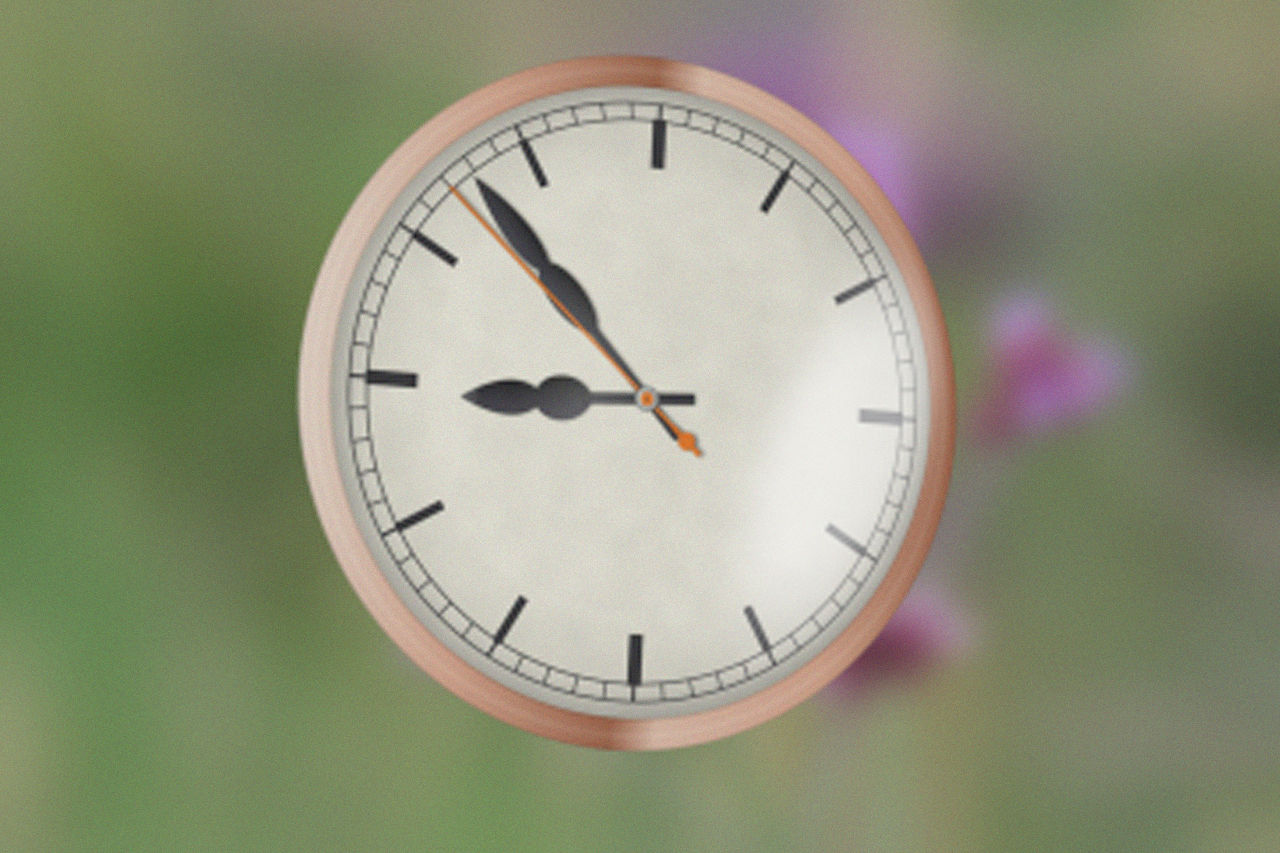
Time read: 8:52:52
